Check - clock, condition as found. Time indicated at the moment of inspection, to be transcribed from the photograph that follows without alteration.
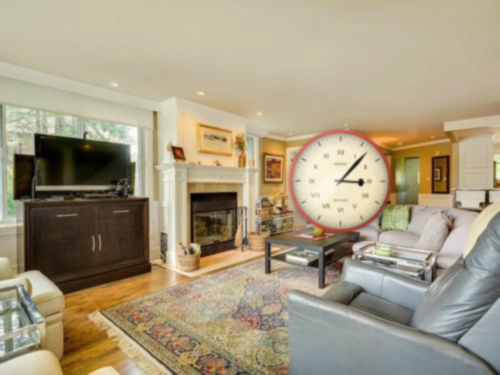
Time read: 3:07
